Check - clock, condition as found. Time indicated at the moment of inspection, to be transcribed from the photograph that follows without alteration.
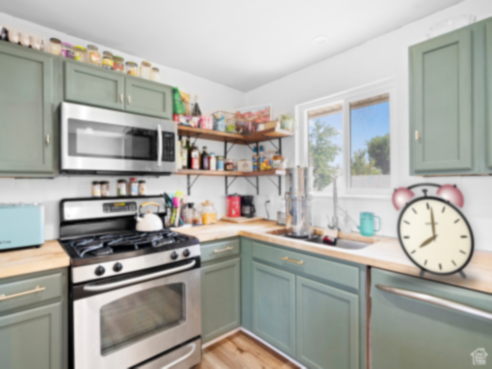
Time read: 8:01
